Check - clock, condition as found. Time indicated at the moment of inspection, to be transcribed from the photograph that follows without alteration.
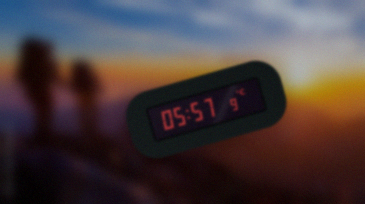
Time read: 5:57
